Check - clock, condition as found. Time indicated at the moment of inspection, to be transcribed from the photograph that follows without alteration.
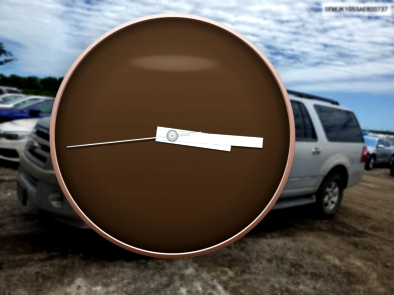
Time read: 3:15:44
